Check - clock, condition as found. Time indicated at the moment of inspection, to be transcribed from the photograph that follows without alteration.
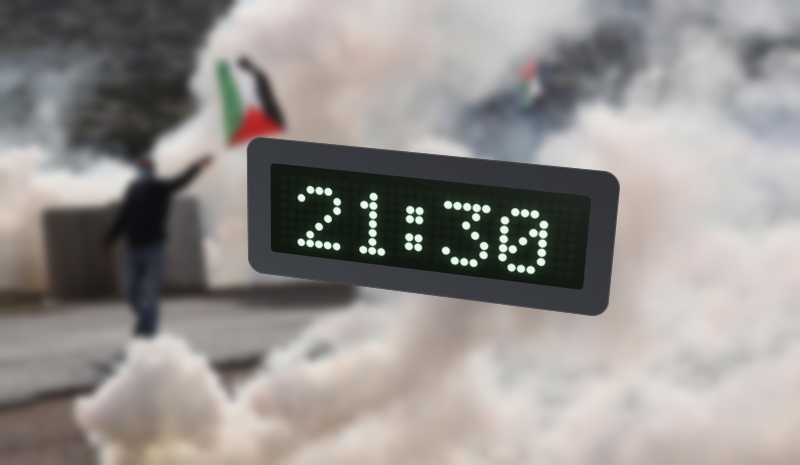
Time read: 21:30
